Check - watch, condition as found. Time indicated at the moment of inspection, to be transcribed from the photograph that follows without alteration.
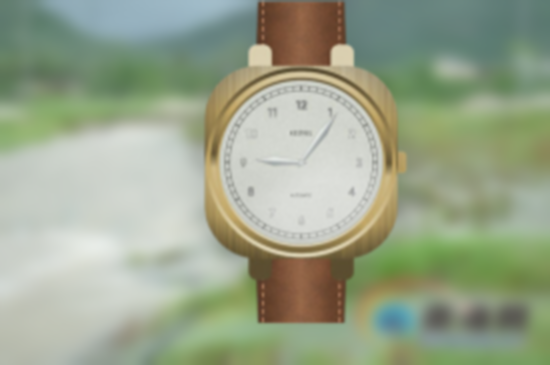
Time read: 9:06
